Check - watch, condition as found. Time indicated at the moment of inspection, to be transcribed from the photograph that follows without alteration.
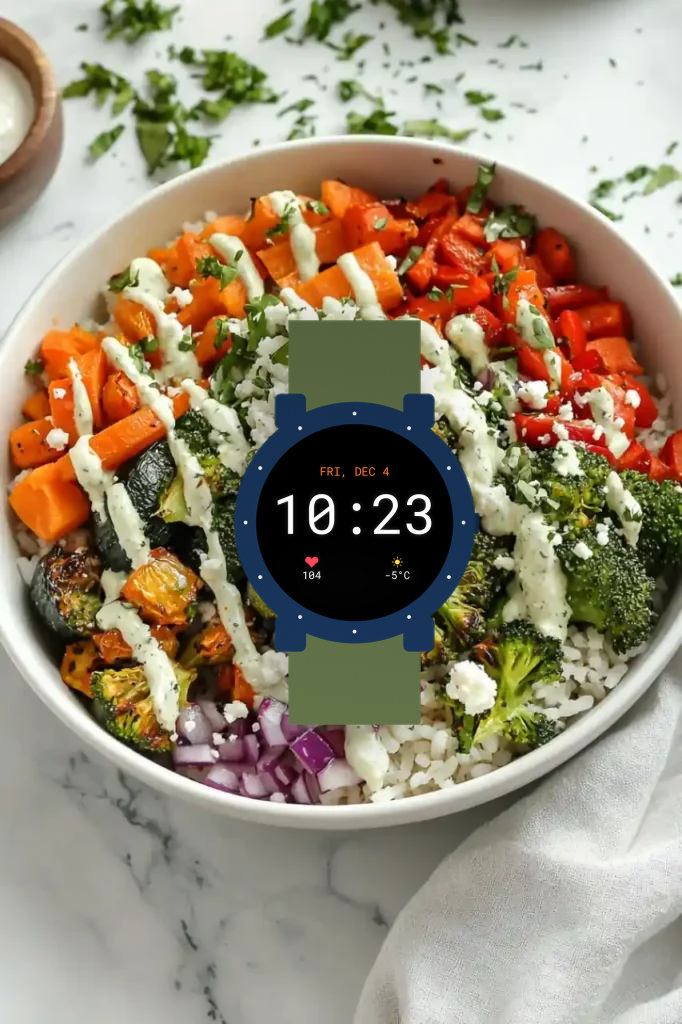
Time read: 10:23
